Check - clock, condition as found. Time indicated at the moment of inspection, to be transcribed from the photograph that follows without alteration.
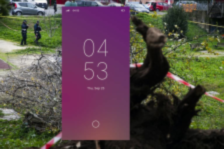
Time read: 4:53
